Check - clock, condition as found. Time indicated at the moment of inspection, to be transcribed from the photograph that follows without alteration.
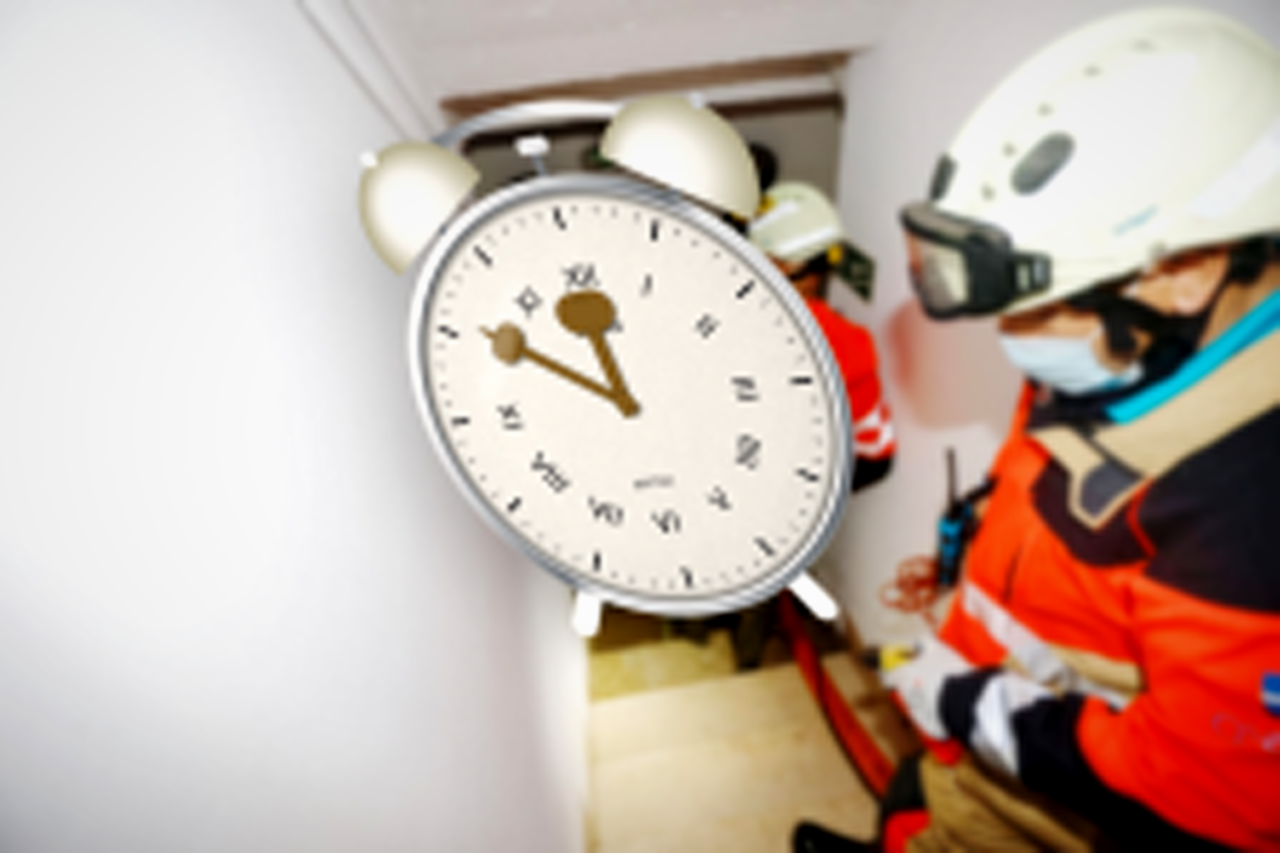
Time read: 11:51
